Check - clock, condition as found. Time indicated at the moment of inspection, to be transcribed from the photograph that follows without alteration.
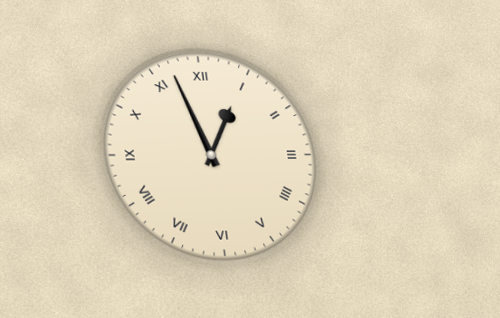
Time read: 12:57
